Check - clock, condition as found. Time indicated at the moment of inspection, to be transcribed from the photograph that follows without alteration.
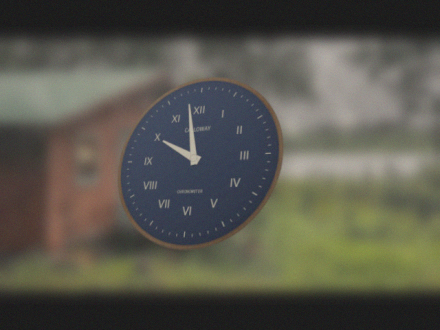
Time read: 9:58
